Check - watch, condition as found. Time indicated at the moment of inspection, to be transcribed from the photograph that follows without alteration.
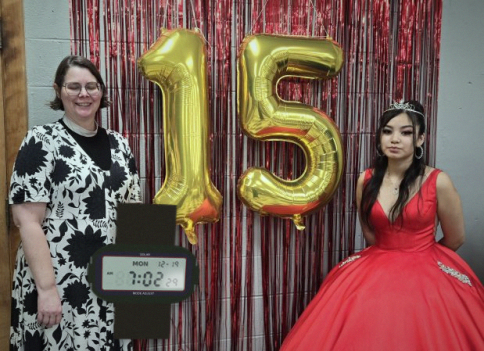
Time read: 7:02:29
